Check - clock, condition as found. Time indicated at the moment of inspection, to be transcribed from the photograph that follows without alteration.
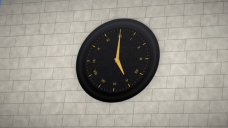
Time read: 5:00
